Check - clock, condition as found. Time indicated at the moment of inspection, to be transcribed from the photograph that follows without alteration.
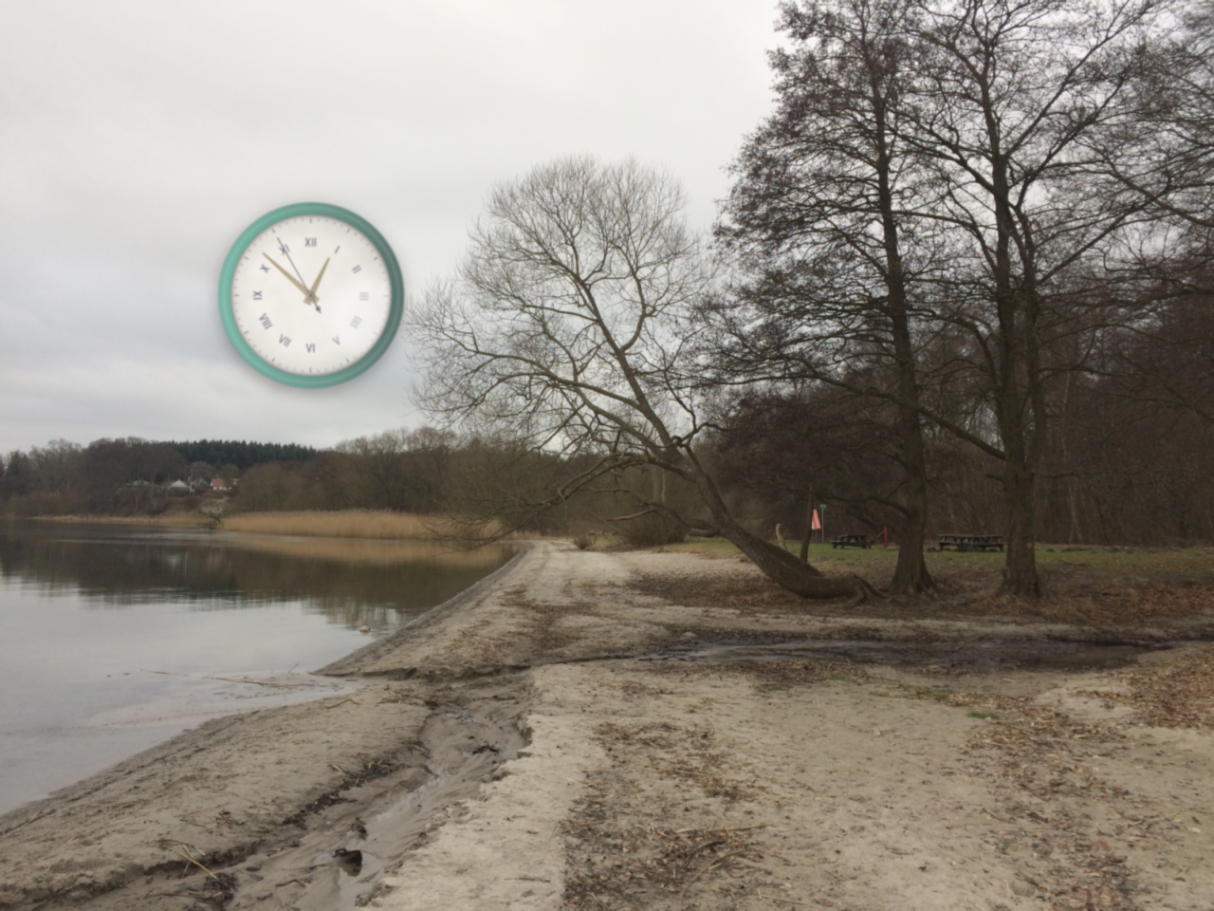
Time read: 12:51:55
